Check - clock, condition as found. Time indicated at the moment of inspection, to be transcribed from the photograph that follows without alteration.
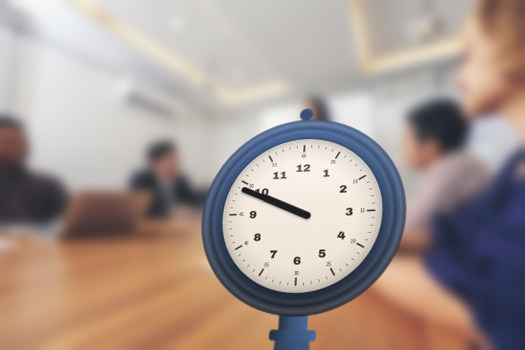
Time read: 9:49
